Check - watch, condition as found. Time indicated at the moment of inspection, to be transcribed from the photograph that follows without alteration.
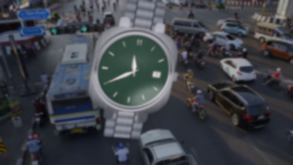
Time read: 11:40
